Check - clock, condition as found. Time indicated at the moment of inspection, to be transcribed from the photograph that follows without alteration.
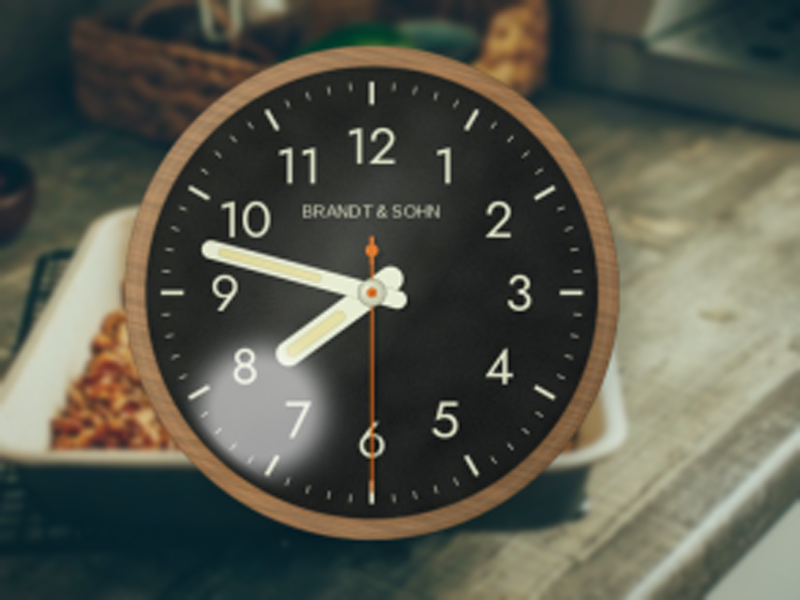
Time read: 7:47:30
